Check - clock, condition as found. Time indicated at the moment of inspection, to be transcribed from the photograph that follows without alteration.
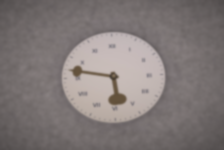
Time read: 5:47
